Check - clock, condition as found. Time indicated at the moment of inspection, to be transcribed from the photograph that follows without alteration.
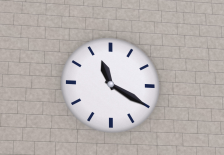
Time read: 11:20
